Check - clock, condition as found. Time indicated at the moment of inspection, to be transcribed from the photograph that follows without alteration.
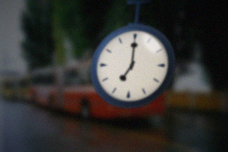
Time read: 7:00
